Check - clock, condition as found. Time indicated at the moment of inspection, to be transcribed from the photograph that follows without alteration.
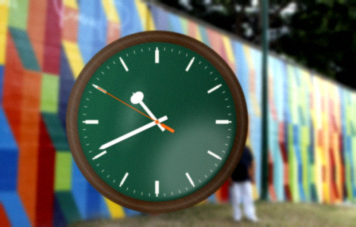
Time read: 10:40:50
